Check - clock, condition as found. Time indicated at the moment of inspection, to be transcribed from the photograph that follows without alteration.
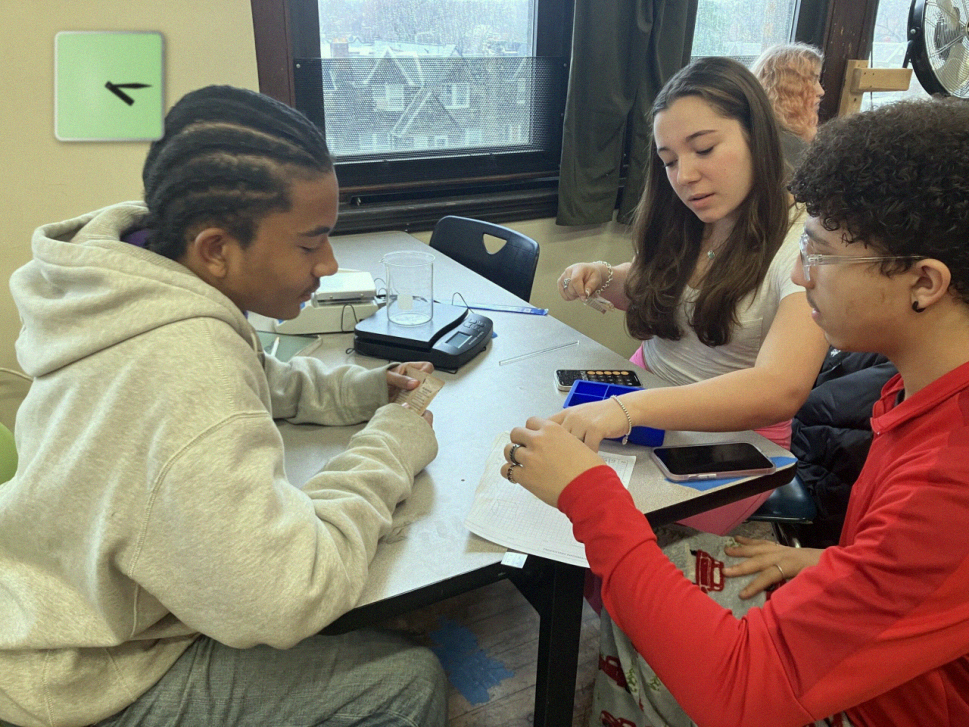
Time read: 4:15
